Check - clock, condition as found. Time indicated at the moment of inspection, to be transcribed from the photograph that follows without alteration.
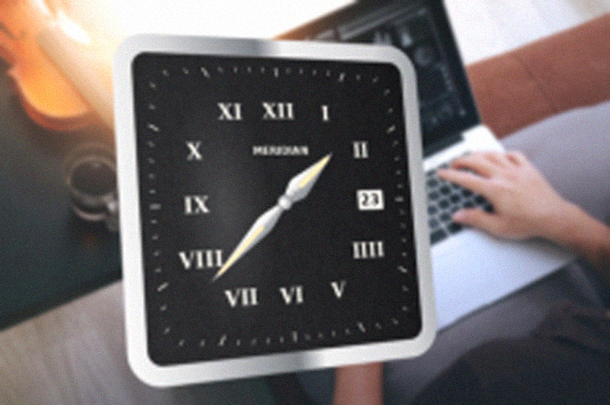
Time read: 1:38
